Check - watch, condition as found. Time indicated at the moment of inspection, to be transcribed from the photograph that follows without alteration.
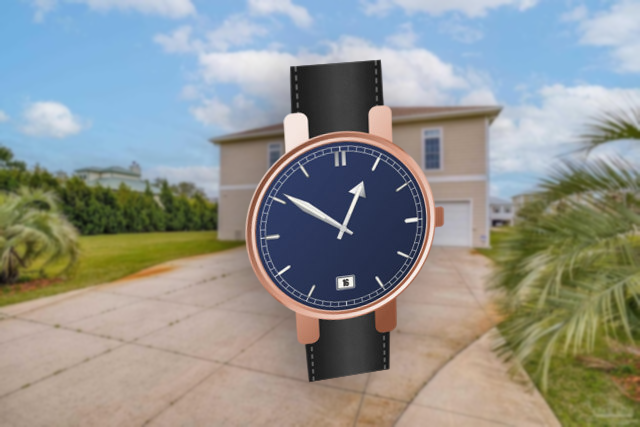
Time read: 12:51
